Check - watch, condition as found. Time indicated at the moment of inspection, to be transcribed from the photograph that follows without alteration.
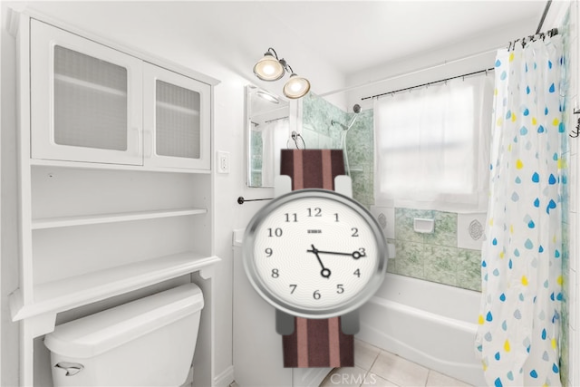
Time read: 5:16
